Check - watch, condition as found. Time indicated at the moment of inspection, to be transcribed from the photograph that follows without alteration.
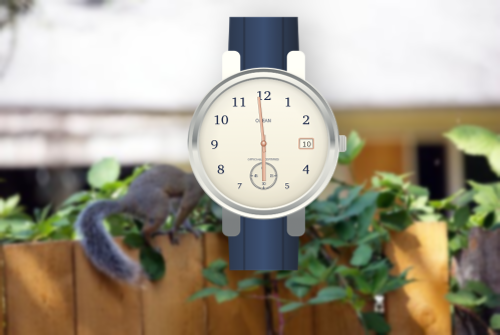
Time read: 5:59
